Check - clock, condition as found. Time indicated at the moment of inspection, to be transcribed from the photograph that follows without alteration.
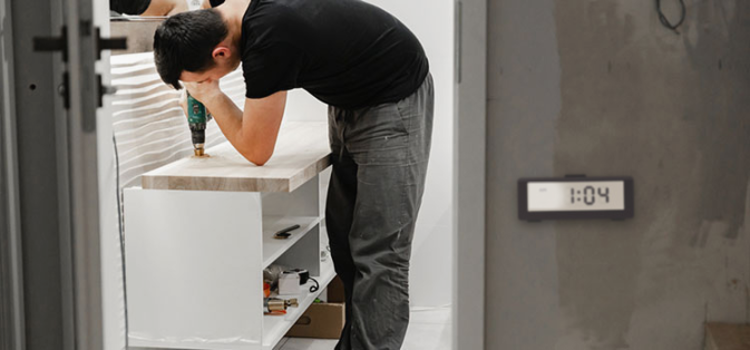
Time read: 1:04
